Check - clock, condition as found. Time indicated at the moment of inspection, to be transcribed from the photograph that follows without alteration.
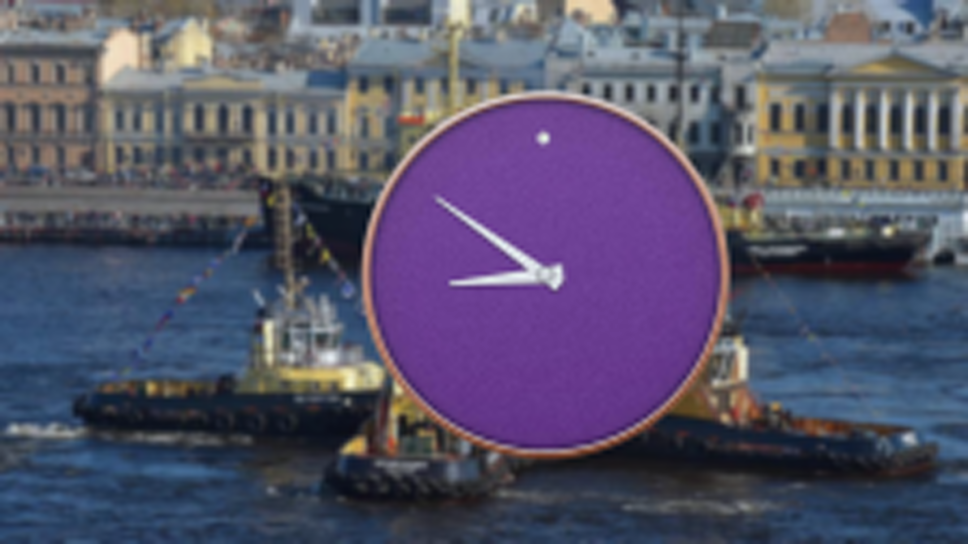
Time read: 8:51
